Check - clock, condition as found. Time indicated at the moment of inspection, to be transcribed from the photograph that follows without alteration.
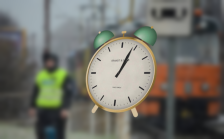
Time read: 1:04
